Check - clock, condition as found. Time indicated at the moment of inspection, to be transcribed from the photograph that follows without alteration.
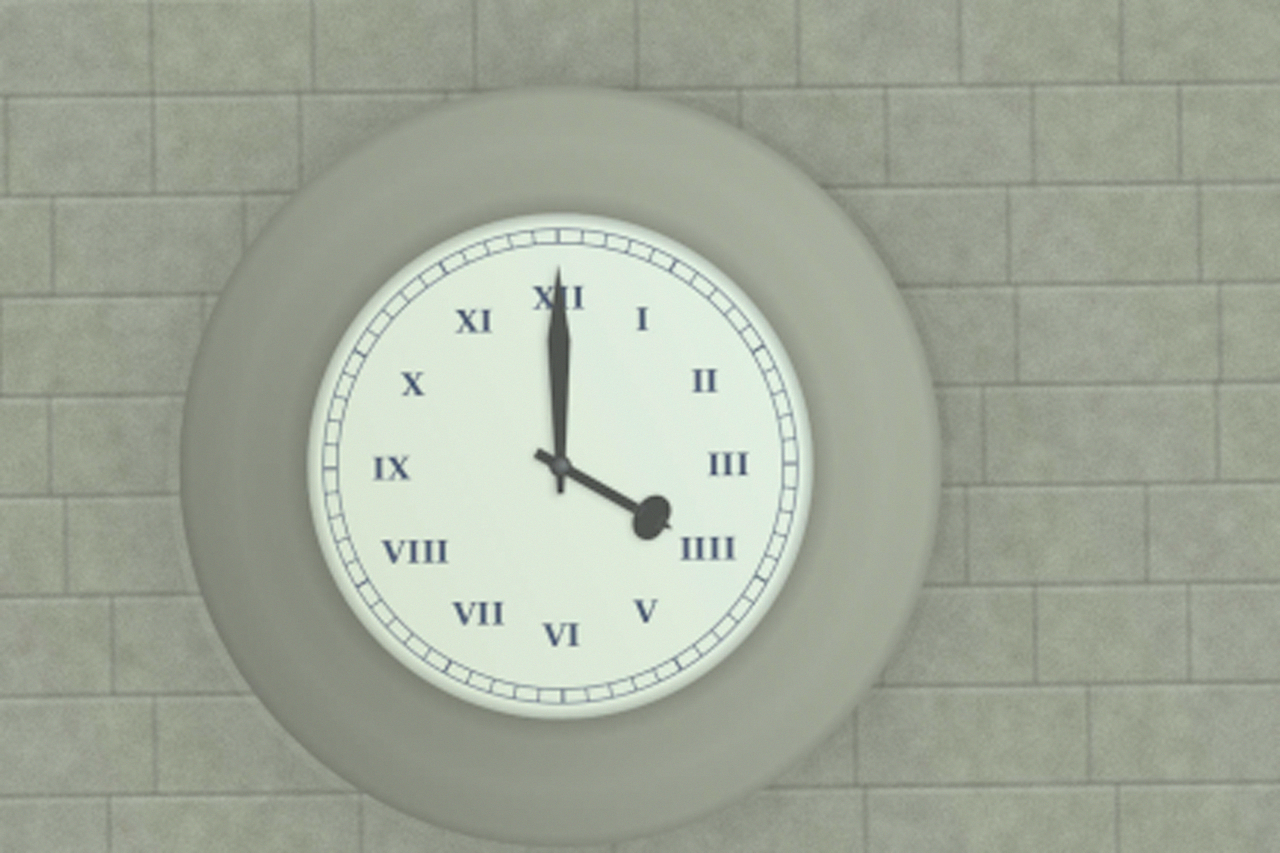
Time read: 4:00
